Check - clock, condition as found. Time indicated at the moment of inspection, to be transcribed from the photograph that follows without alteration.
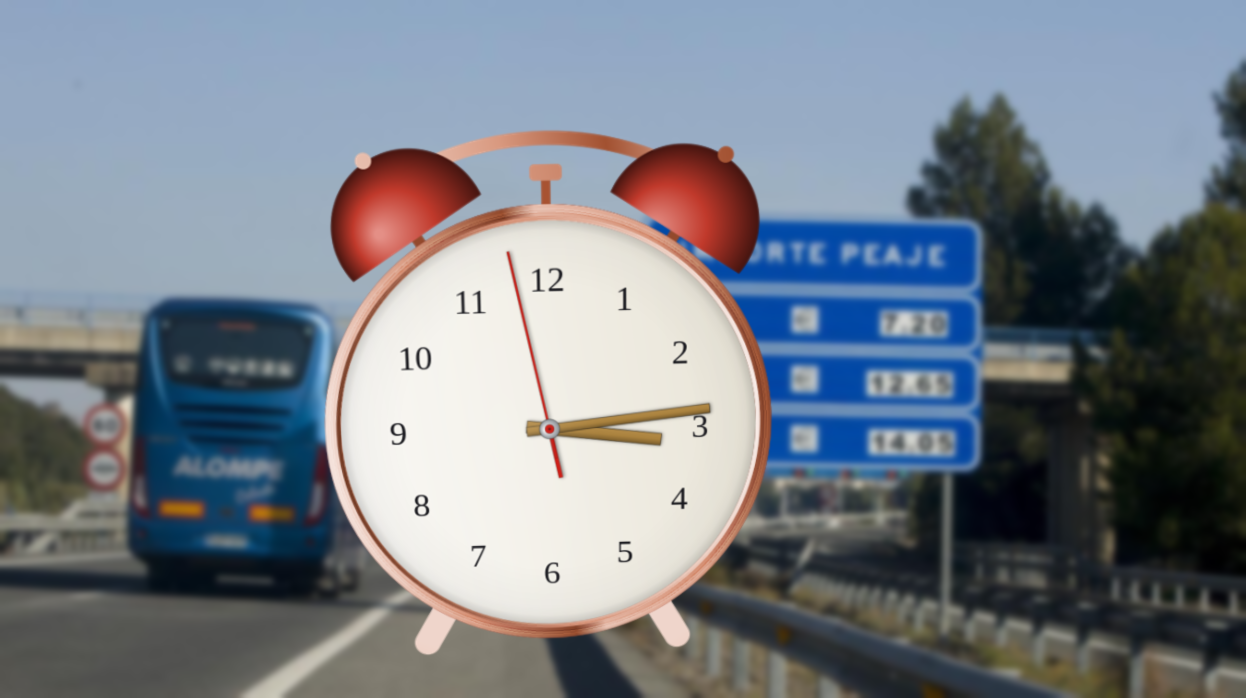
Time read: 3:13:58
